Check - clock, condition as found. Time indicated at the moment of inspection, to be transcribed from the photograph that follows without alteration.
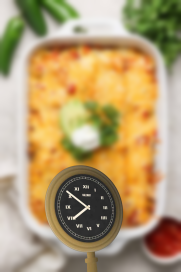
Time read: 7:51
